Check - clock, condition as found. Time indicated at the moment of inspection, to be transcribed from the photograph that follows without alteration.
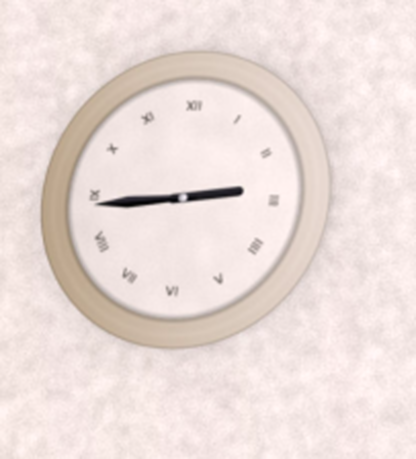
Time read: 2:44
